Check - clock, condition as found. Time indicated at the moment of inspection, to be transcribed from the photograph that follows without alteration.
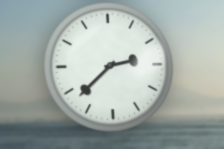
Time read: 2:38
